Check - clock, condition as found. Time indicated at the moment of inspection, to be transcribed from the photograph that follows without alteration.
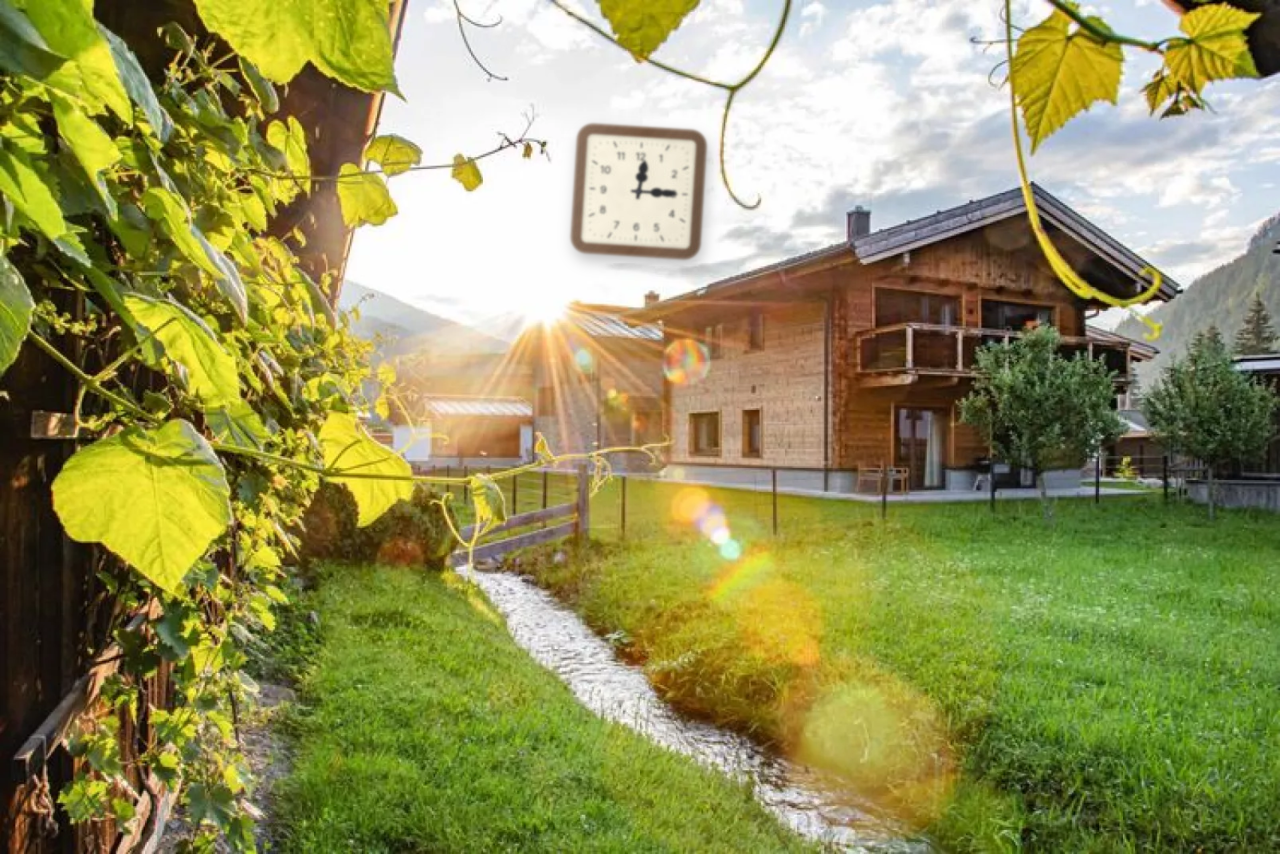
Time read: 12:15
